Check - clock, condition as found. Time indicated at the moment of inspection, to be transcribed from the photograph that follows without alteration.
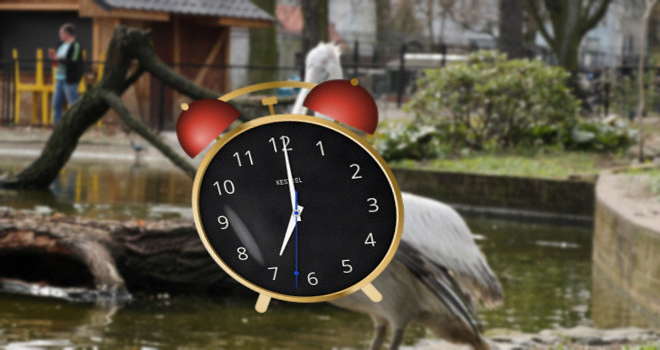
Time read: 7:00:32
